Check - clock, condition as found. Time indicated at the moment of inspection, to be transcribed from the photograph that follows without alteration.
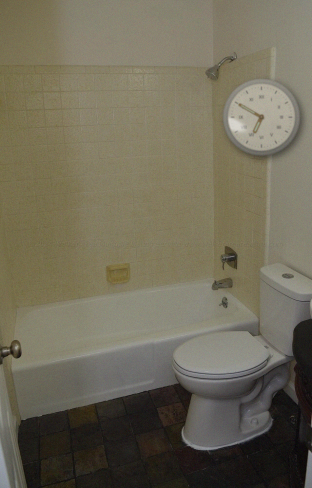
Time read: 6:50
